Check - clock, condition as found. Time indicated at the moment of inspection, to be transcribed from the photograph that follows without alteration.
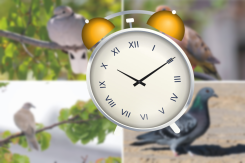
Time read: 10:10
